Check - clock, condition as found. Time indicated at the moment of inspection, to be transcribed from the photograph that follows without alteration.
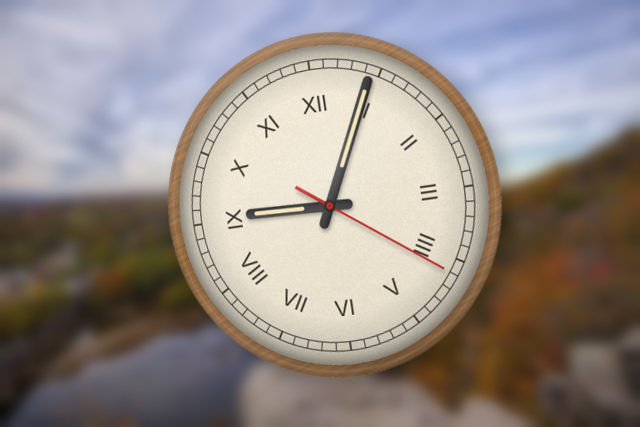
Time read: 9:04:21
